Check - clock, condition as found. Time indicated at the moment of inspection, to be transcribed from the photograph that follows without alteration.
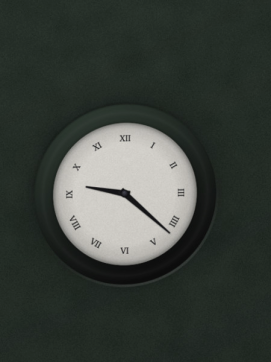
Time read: 9:22
